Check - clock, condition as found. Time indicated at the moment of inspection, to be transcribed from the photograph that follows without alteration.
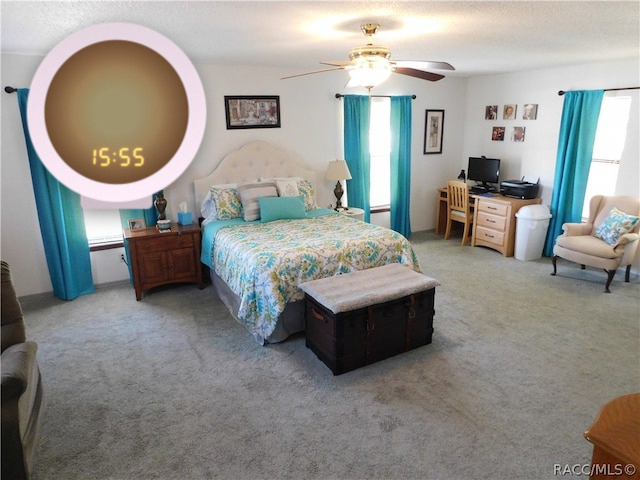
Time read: 15:55
